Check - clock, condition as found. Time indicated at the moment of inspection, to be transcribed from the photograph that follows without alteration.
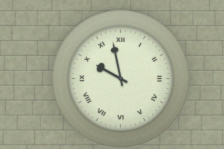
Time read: 9:58
